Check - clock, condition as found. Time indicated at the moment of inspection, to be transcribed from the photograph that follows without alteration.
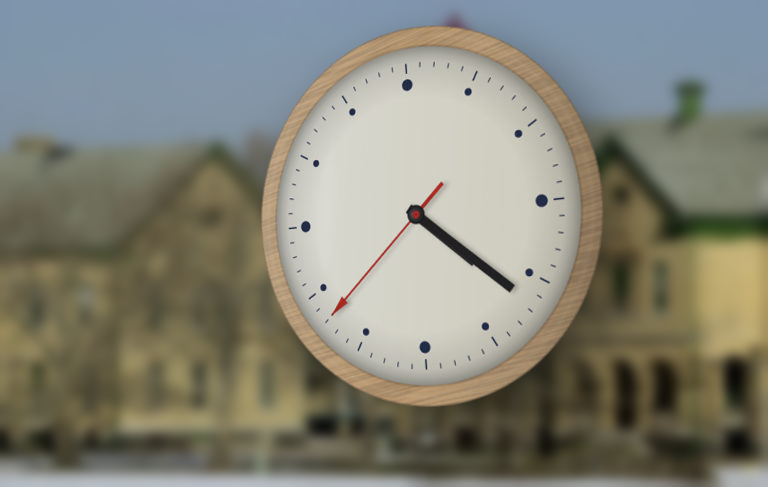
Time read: 4:21:38
